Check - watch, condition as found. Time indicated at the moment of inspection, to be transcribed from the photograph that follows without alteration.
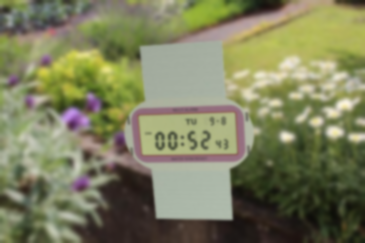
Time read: 0:52
